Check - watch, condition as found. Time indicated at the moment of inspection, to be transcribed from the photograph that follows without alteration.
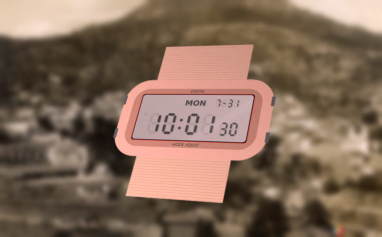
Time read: 10:01:30
